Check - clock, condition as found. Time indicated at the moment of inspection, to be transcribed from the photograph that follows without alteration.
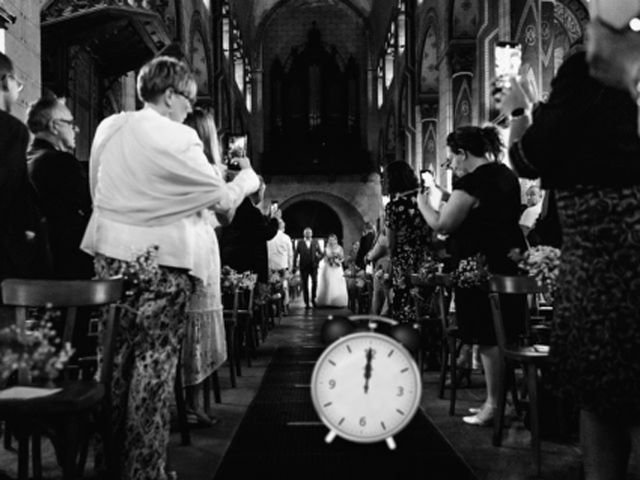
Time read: 12:00
